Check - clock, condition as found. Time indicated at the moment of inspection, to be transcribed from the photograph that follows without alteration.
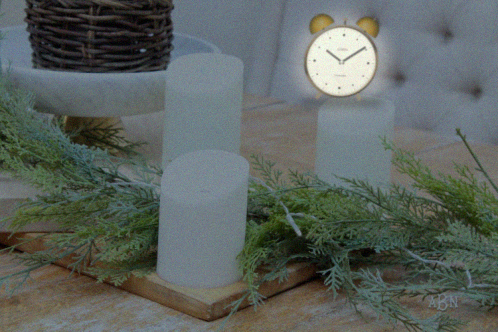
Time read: 10:09
